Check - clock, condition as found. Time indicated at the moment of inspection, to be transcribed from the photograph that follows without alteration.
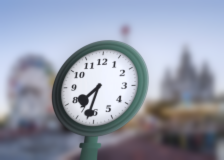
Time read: 7:32
